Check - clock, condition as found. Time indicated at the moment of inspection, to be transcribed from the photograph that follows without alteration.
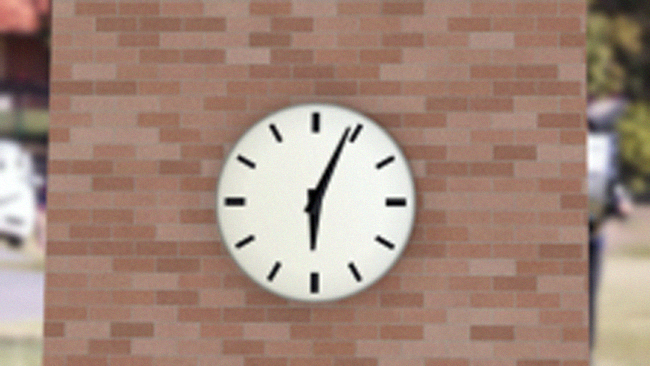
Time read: 6:04
